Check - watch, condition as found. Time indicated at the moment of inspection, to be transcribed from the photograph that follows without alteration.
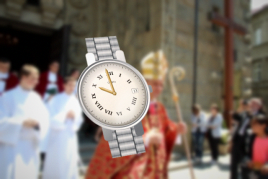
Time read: 9:59
